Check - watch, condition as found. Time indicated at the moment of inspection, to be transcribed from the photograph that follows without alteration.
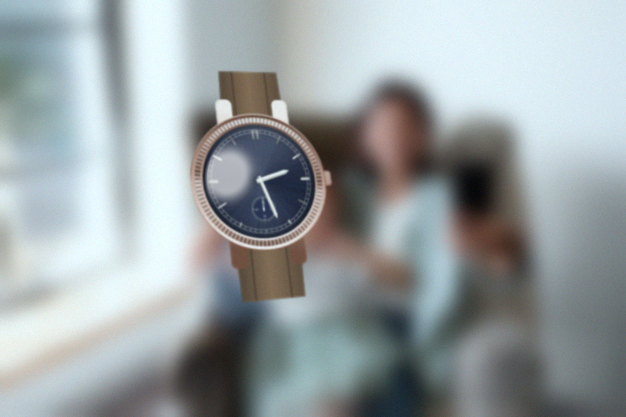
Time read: 2:27
